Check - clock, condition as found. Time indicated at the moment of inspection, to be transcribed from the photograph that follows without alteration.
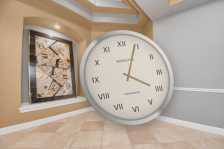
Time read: 4:04
